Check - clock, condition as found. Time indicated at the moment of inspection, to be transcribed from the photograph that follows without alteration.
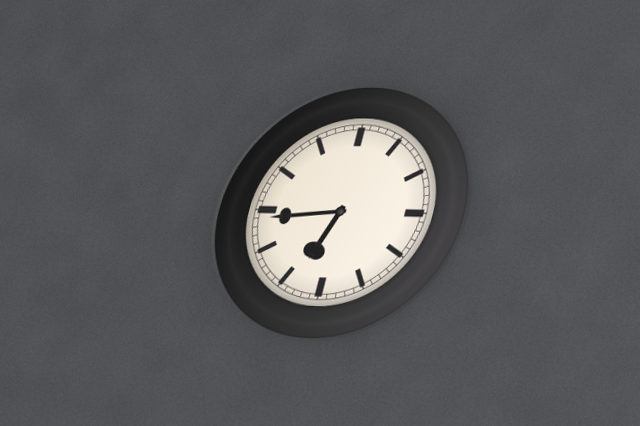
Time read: 6:44
